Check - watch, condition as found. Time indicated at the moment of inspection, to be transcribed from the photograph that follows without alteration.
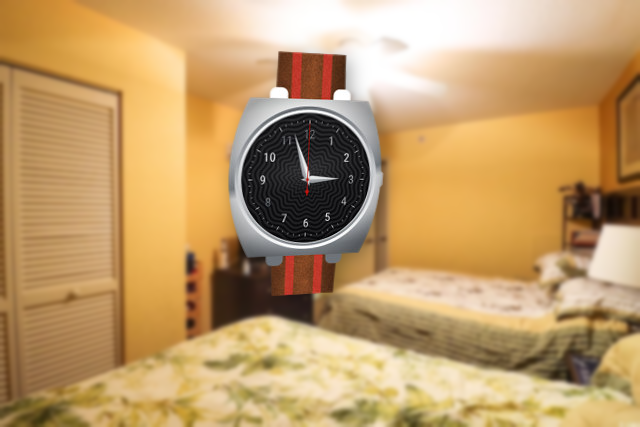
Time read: 2:57:00
